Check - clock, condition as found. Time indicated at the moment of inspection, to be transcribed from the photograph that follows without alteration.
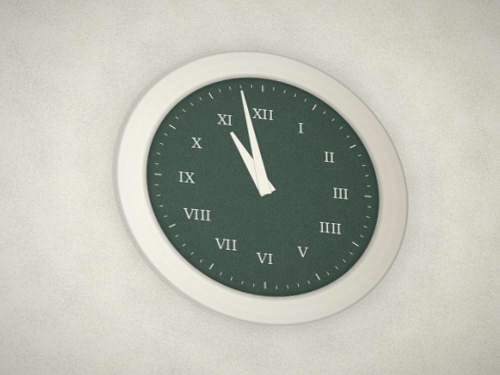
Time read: 10:58
